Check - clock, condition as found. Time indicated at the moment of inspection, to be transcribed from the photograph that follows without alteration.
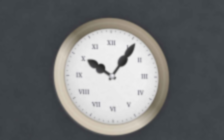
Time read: 10:06
